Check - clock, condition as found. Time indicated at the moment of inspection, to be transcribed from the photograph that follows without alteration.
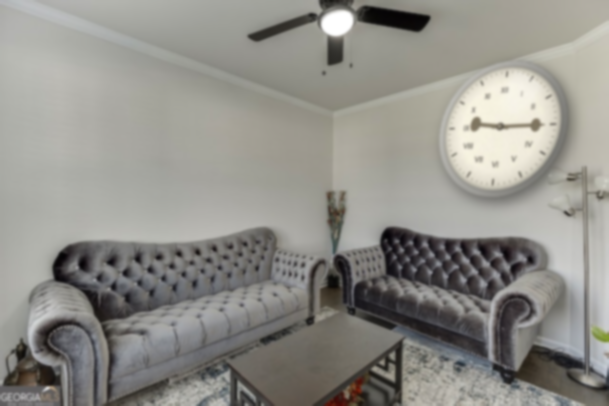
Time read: 9:15
